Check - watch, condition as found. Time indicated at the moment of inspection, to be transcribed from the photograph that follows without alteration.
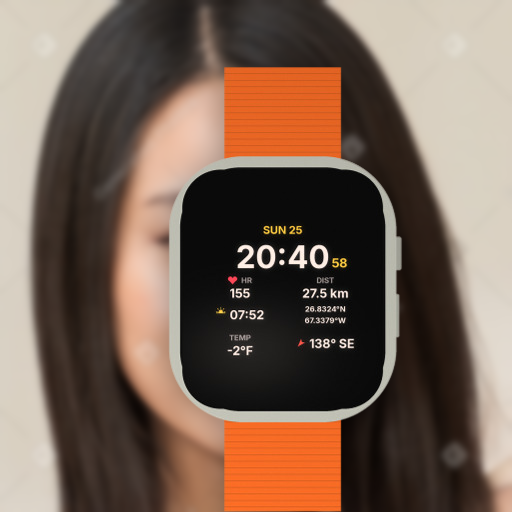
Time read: 20:40:58
